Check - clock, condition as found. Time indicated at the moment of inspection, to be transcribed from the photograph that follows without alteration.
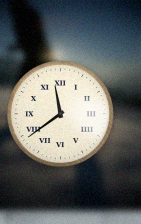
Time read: 11:39
